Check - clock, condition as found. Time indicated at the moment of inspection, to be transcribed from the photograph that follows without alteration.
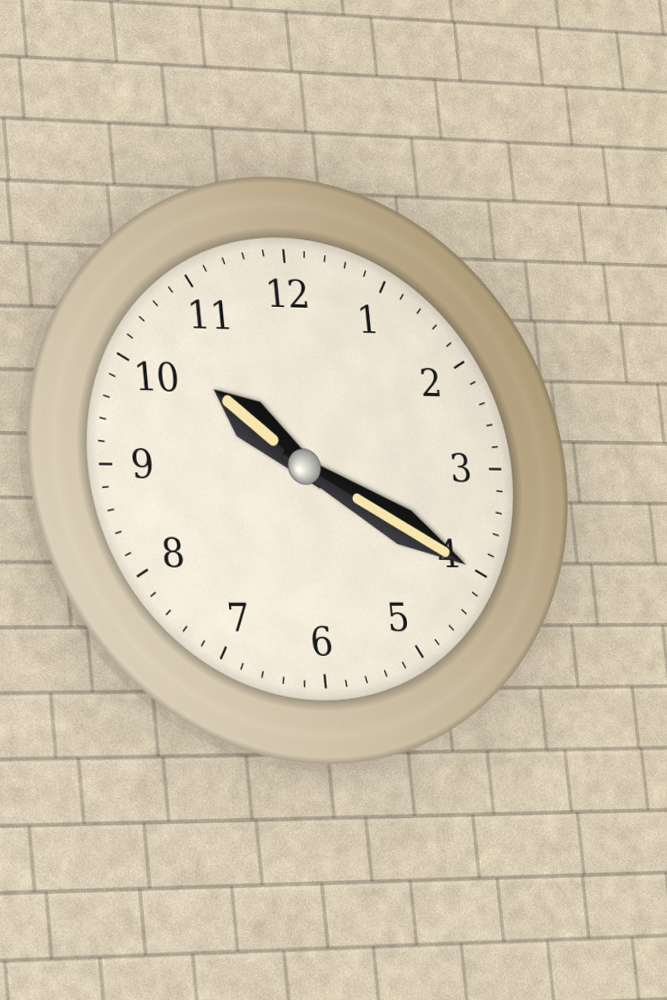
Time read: 10:20
